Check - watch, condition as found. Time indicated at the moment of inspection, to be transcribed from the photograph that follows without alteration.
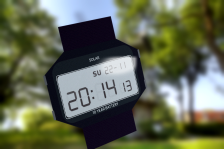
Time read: 20:14:13
